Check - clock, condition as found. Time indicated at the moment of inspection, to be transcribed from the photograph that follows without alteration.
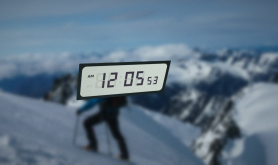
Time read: 12:05:53
